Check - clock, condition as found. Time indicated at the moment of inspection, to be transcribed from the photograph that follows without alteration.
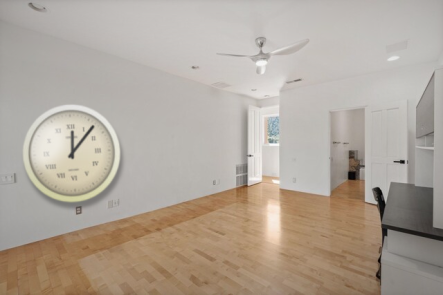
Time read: 12:07
